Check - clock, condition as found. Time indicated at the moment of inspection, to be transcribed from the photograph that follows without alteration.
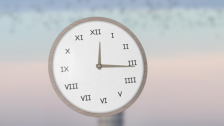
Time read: 12:16
